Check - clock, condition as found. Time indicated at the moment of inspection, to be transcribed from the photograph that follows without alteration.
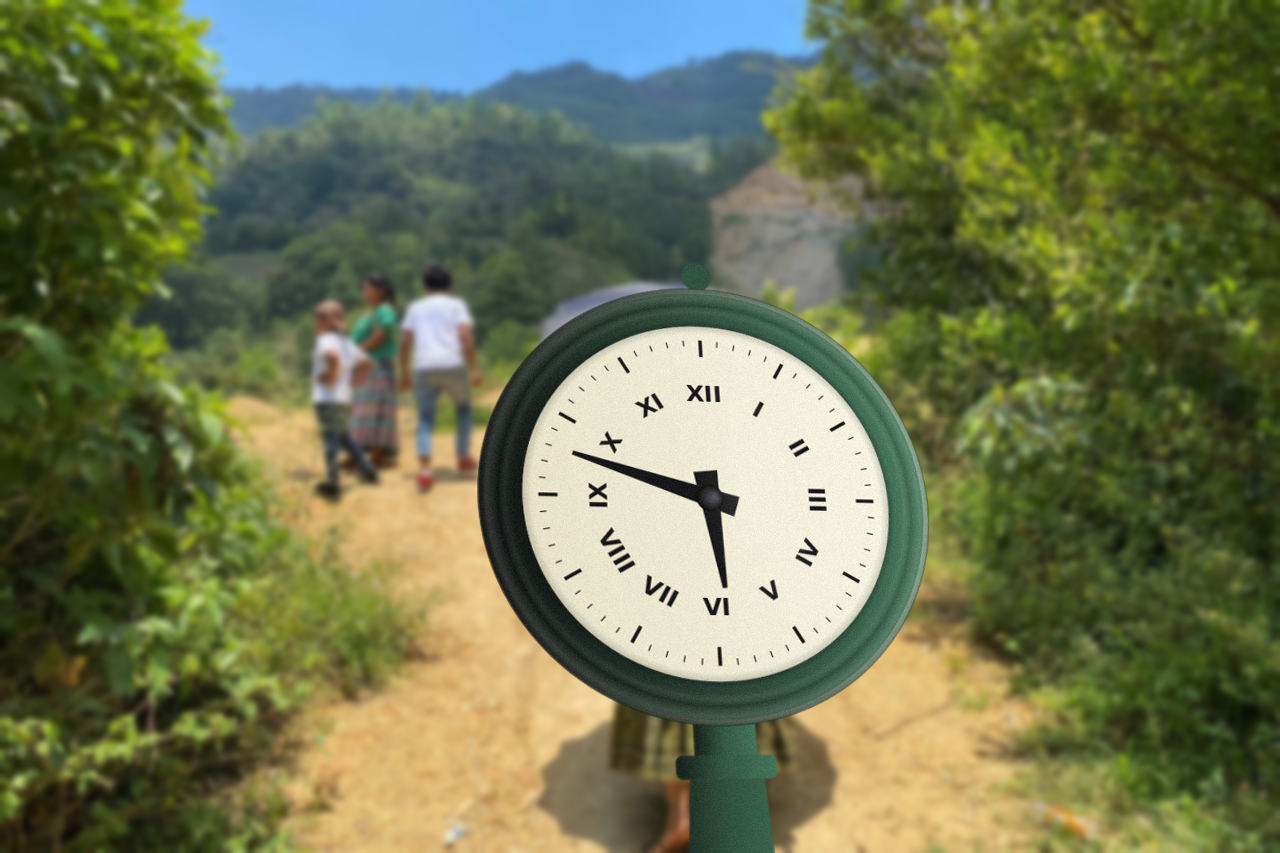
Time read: 5:48
